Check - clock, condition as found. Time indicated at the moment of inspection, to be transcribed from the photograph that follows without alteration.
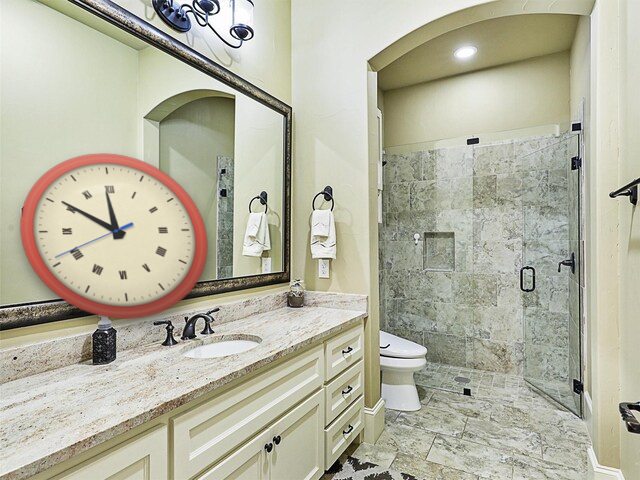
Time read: 11:50:41
